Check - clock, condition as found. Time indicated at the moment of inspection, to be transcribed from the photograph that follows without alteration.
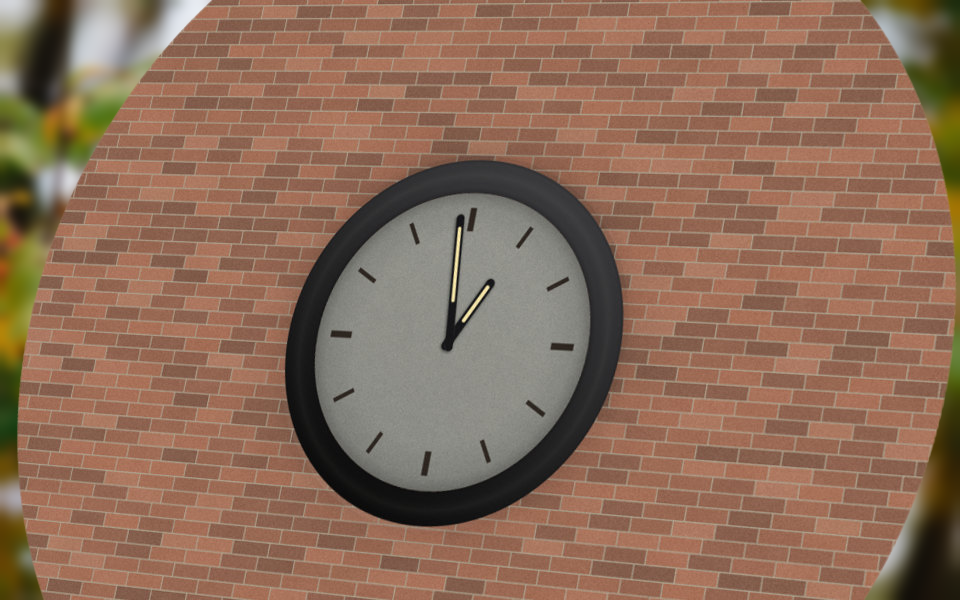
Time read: 12:59
